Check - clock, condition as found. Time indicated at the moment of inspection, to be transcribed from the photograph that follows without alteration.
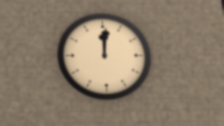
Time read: 12:01
